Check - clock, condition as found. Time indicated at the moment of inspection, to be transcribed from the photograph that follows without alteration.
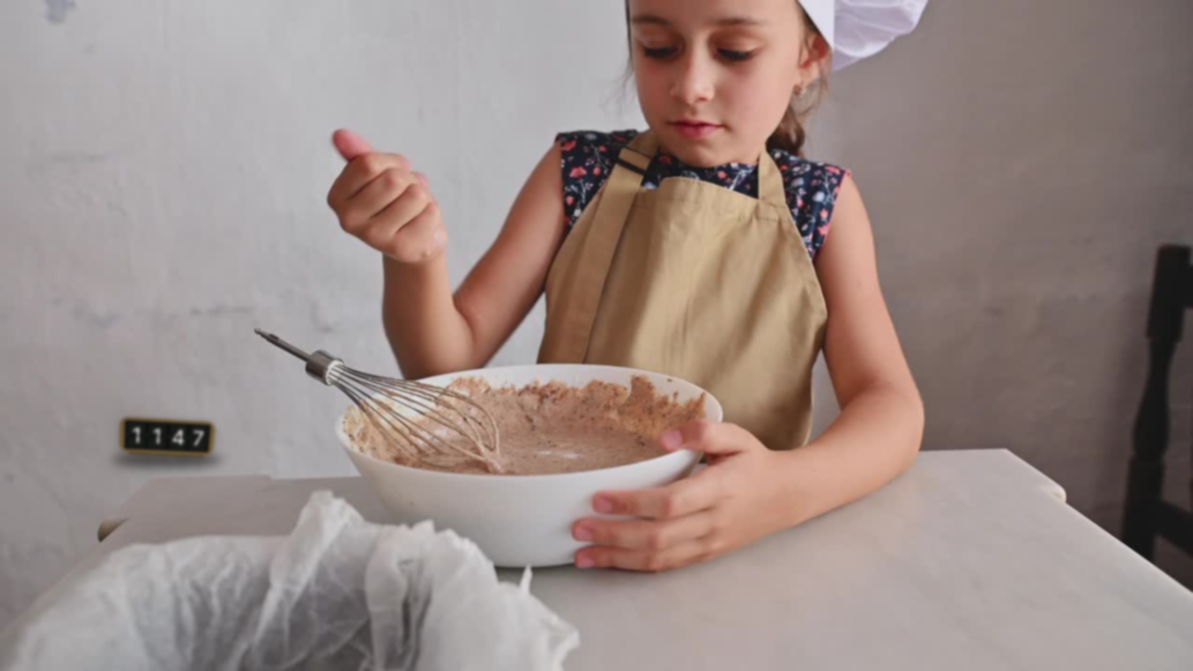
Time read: 11:47
